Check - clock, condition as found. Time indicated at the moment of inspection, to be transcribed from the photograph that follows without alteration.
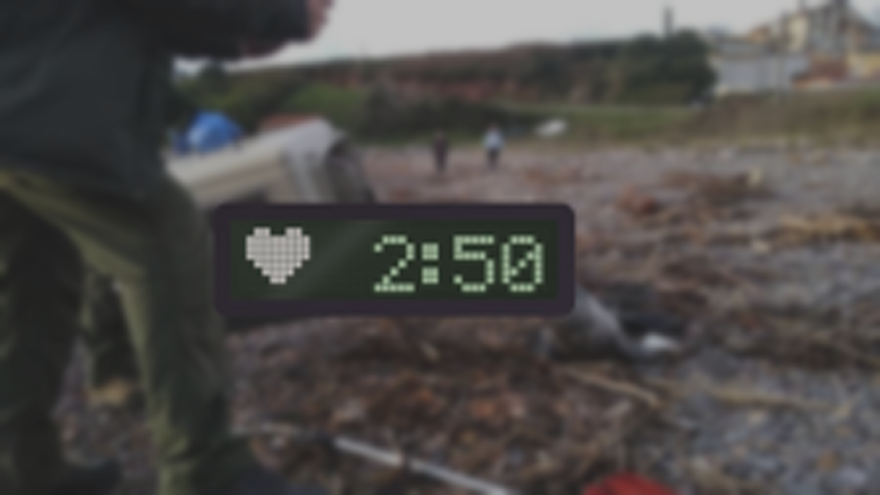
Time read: 2:50
